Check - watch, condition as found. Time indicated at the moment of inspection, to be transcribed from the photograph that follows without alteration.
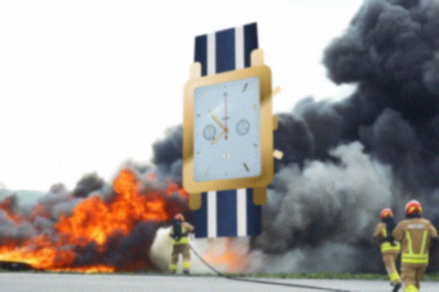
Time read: 7:53
